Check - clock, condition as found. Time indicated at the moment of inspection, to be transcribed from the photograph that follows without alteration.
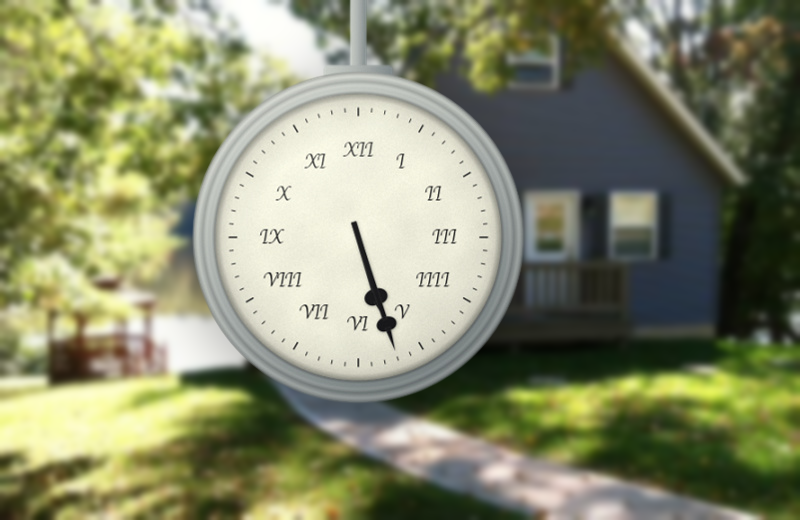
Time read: 5:27
